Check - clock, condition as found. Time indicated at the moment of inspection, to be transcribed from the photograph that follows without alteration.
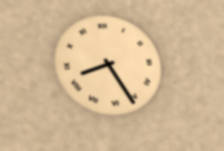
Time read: 8:26
